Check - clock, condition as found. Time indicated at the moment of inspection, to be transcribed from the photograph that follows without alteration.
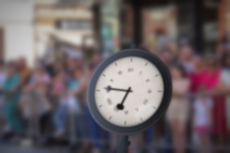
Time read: 6:46
